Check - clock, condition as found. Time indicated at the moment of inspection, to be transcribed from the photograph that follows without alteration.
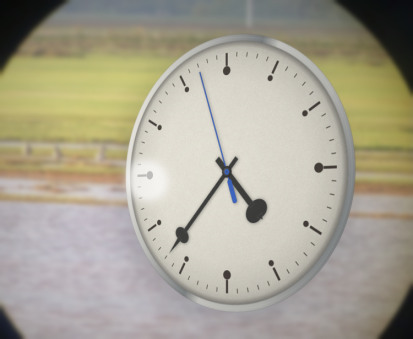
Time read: 4:36:57
